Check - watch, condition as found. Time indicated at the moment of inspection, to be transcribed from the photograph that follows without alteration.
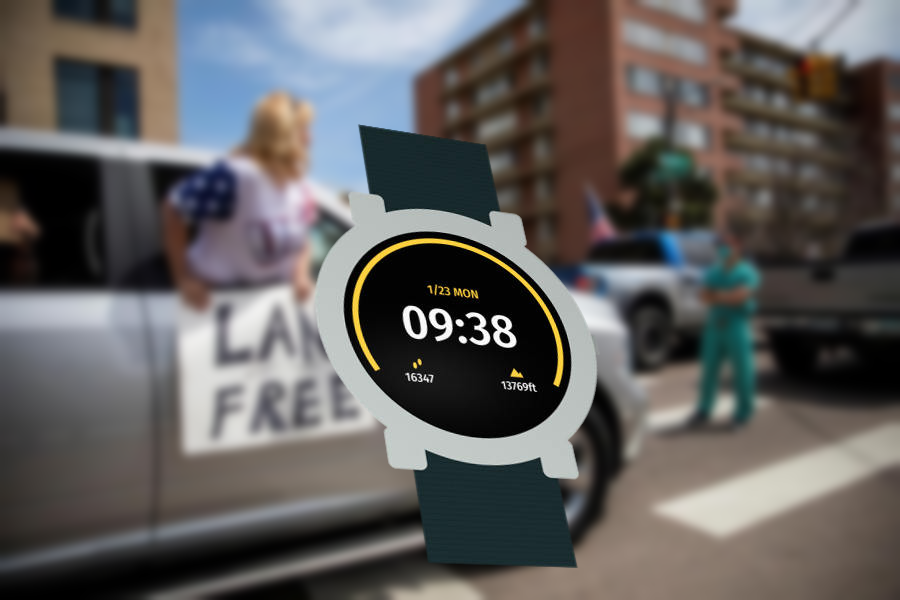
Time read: 9:38
